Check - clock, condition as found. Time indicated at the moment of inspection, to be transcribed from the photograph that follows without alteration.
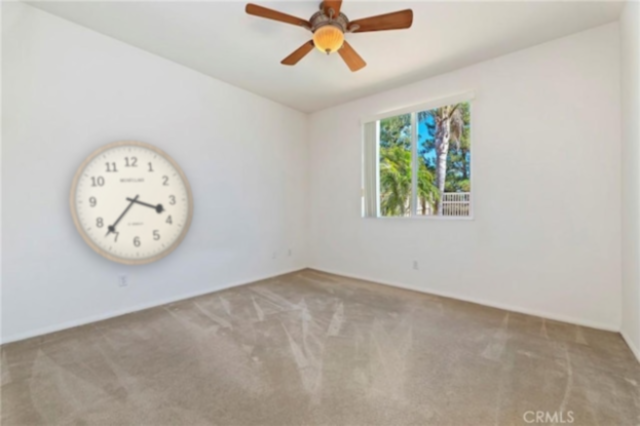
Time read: 3:37
